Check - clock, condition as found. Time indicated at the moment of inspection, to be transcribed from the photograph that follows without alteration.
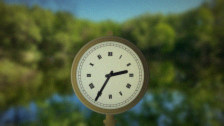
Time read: 2:35
